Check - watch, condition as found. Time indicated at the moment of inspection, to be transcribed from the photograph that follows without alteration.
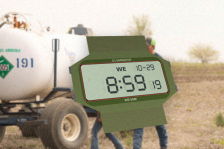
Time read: 8:59:19
